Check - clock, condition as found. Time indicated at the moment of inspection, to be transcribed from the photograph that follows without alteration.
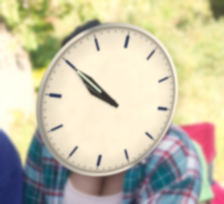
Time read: 9:50
